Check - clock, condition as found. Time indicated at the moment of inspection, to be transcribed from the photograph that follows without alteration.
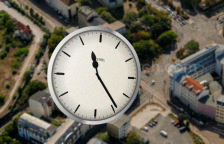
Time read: 11:24
